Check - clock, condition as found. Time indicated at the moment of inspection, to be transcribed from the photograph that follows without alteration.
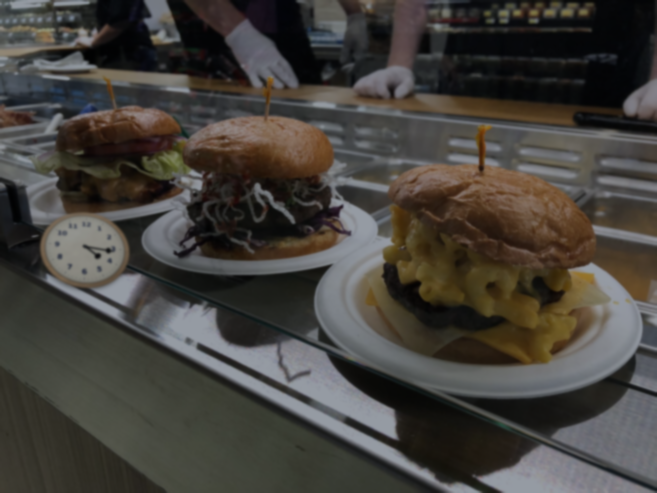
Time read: 4:16
